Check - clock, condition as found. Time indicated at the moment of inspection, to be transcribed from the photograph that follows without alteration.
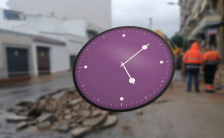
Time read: 5:08
